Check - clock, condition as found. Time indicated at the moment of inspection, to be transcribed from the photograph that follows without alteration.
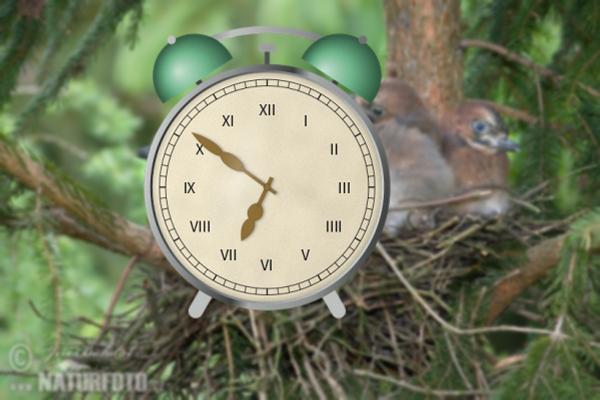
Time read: 6:51
